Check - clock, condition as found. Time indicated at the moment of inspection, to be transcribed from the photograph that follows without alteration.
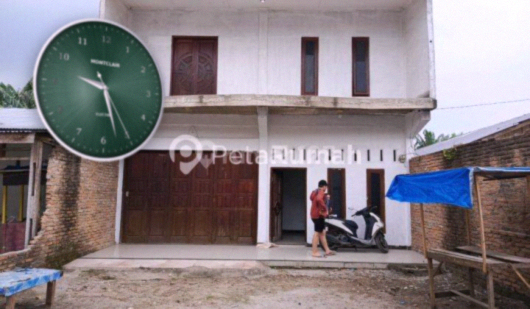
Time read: 9:27:25
